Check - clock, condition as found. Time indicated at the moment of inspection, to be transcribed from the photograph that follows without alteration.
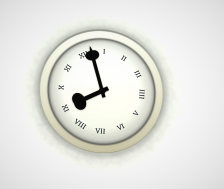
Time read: 9:02
